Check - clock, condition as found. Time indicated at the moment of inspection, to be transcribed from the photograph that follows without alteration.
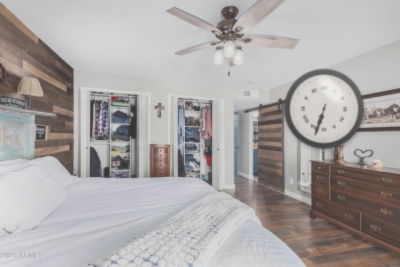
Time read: 6:33
